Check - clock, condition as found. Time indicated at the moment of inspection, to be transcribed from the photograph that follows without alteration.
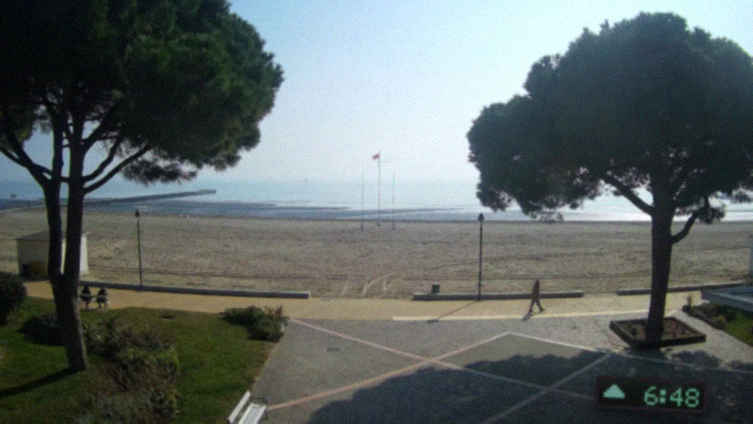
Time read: 6:48
